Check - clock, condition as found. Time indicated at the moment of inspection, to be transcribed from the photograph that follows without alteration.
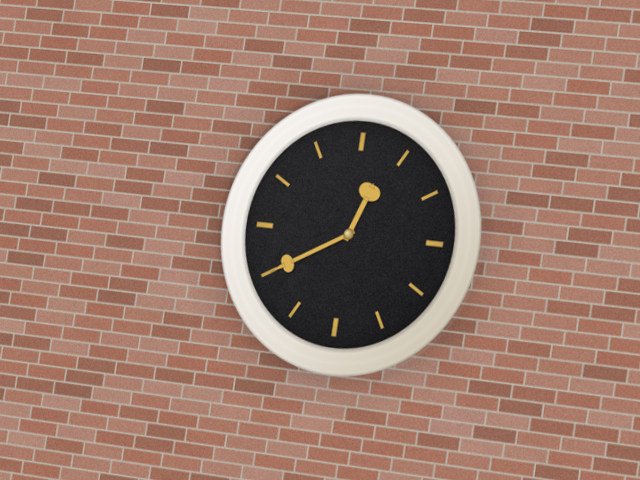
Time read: 12:40
